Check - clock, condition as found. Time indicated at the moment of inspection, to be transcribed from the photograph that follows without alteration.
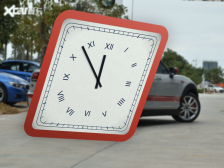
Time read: 11:53
